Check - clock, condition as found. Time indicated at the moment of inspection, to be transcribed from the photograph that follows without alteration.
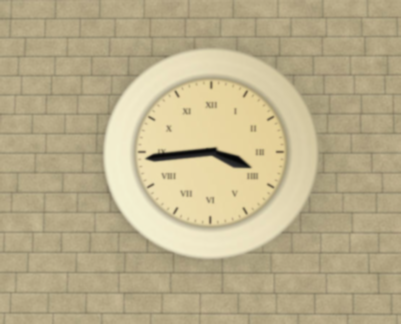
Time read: 3:44
